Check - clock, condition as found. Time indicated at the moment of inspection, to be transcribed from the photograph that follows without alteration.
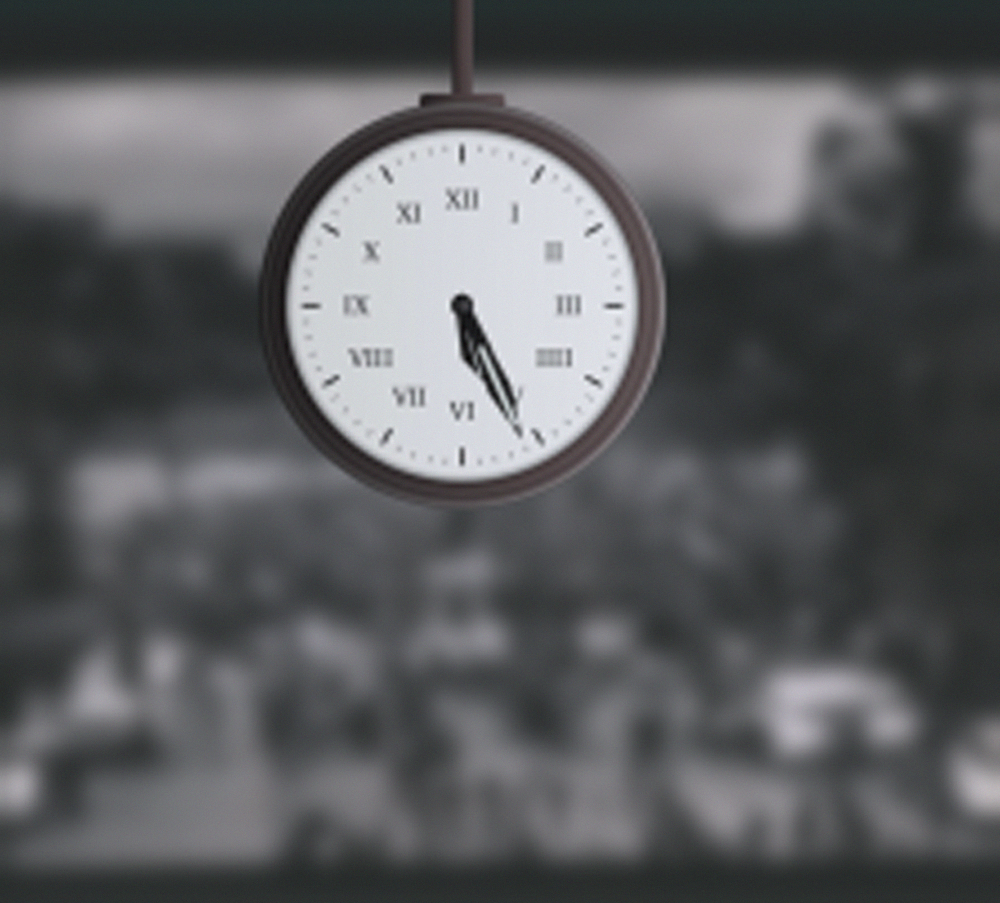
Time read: 5:26
